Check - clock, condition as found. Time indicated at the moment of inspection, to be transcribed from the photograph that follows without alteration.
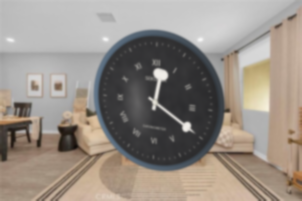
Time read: 12:20
